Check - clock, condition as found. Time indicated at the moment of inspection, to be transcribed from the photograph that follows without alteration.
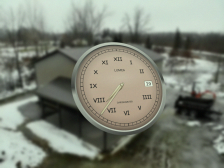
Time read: 7:37
